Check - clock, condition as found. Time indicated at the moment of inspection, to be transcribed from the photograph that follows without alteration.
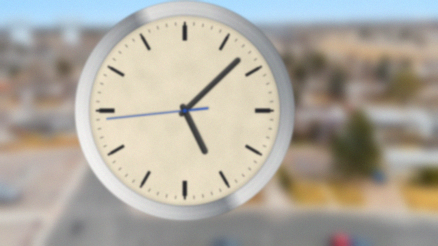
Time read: 5:07:44
